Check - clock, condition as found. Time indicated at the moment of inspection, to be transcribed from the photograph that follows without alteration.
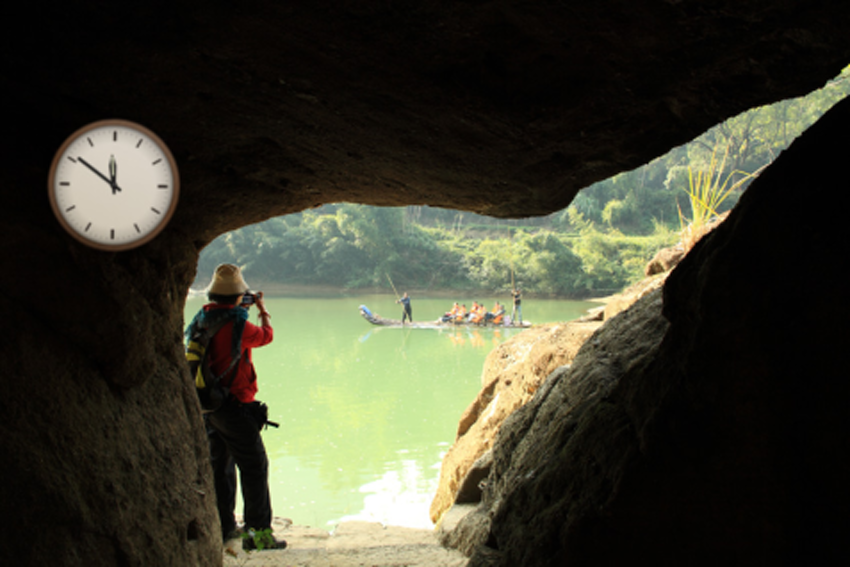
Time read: 11:51
